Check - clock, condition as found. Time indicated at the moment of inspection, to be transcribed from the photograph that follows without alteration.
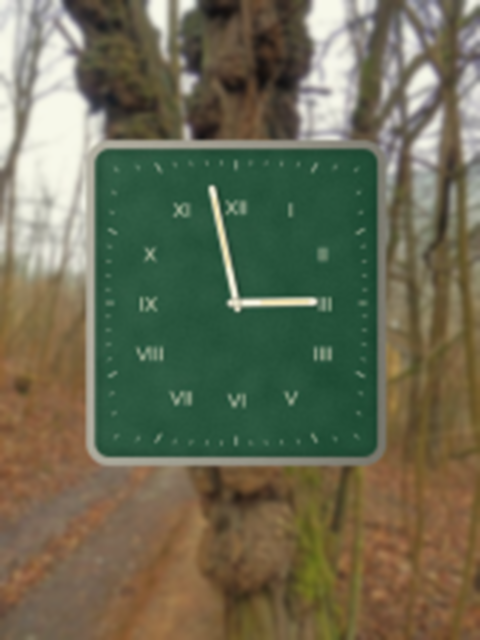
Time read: 2:58
